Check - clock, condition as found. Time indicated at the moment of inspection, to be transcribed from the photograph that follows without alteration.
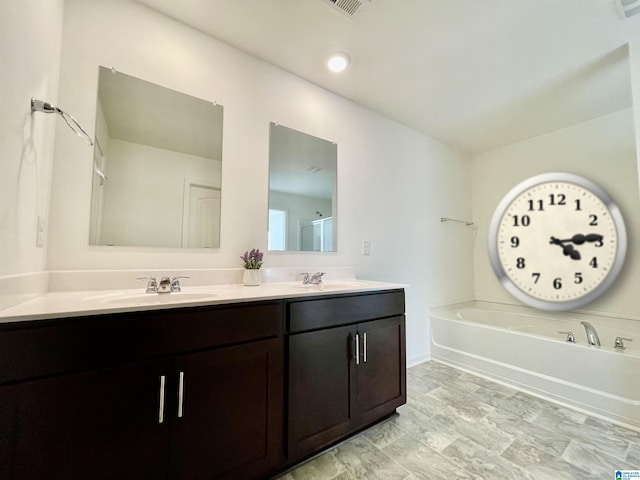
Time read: 4:14
